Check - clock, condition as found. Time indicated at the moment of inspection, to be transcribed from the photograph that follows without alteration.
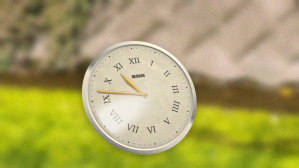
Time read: 10:47
